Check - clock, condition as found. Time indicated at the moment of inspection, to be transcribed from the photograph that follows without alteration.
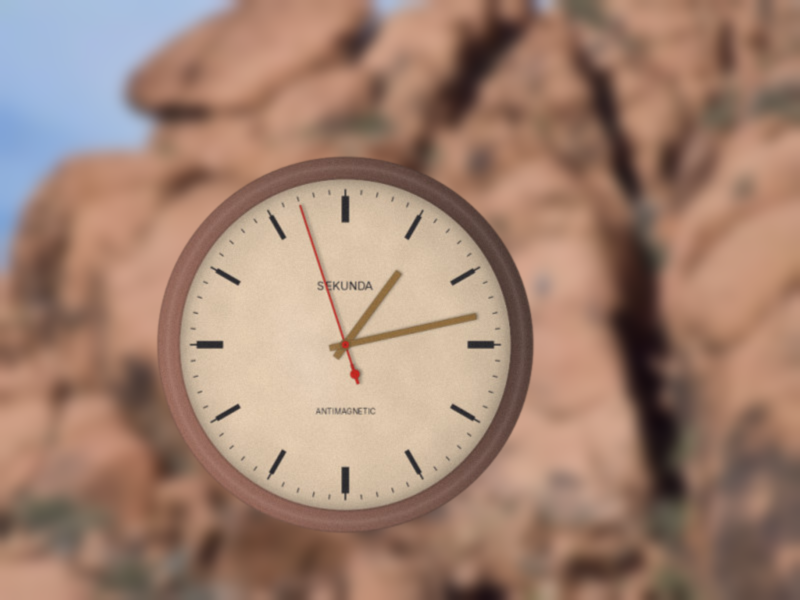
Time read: 1:12:57
